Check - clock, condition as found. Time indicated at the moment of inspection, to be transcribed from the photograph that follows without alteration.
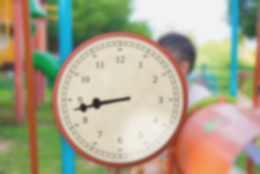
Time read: 8:43
